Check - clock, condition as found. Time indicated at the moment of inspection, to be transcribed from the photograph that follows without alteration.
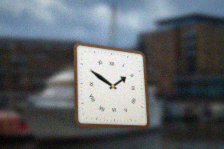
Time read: 1:50
